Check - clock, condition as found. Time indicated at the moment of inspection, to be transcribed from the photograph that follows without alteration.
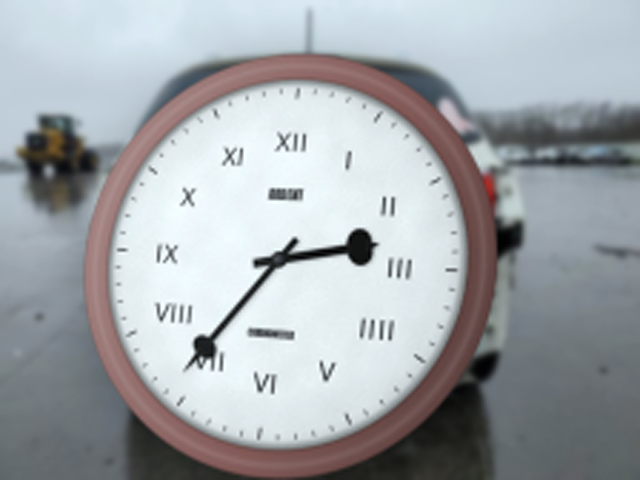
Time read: 2:36
